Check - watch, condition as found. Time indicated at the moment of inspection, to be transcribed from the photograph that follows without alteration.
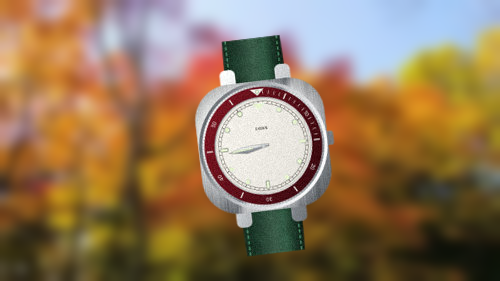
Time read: 8:44
